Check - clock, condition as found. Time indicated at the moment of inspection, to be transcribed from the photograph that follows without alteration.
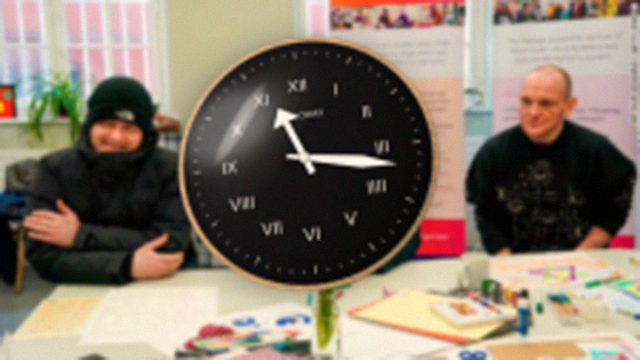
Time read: 11:17
